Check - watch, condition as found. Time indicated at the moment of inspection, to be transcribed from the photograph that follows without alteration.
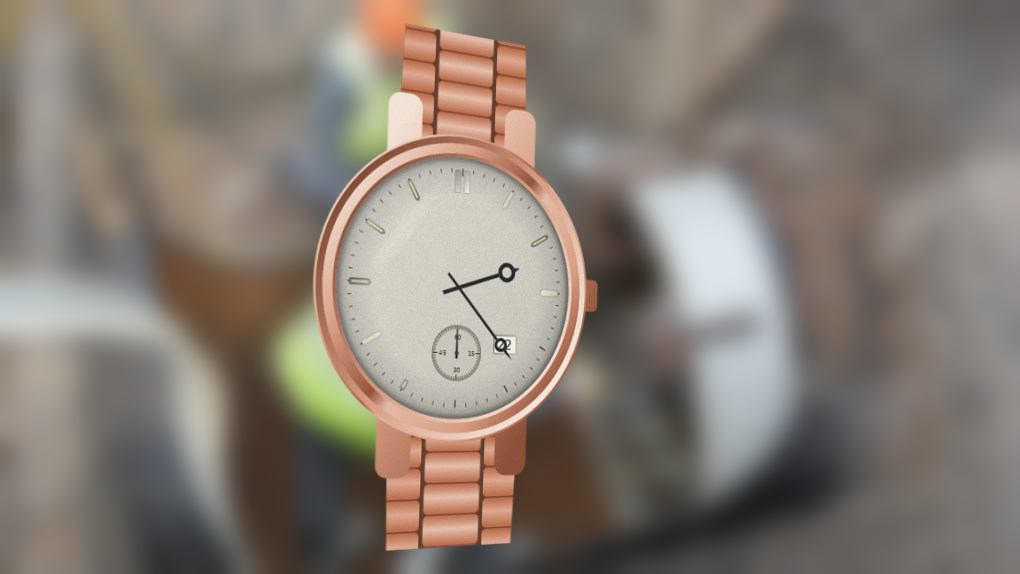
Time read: 2:23
